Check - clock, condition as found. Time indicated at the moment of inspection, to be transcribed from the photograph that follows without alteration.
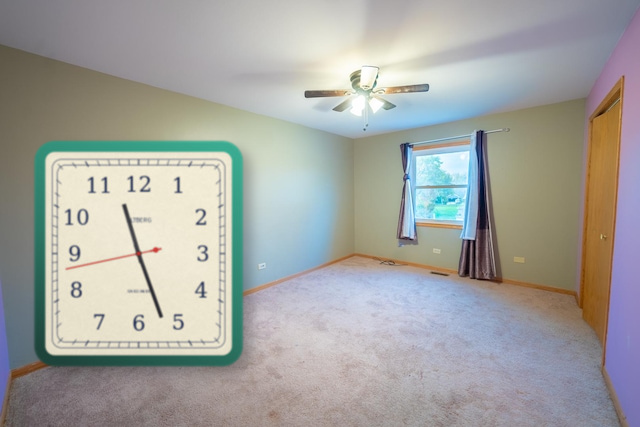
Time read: 11:26:43
